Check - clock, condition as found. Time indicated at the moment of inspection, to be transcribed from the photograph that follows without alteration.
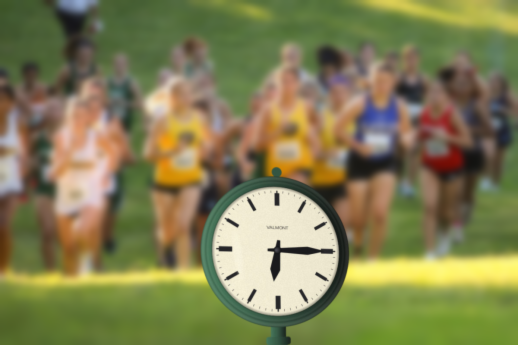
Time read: 6:15
